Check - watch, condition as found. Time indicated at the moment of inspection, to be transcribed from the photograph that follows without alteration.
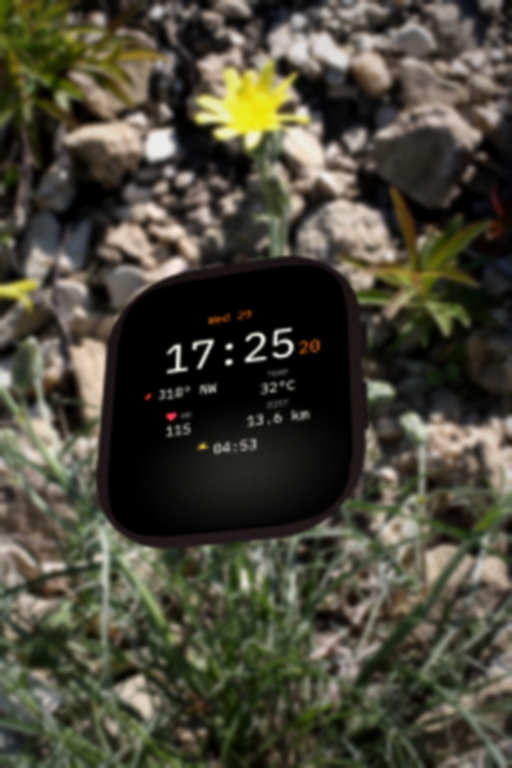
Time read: 17:25
